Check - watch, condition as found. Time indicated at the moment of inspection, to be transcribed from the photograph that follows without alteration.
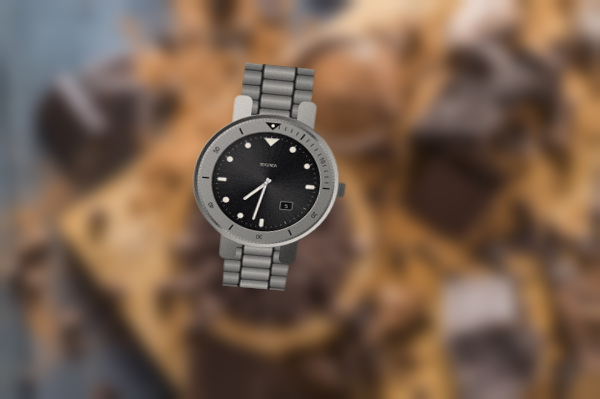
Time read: 7:32
